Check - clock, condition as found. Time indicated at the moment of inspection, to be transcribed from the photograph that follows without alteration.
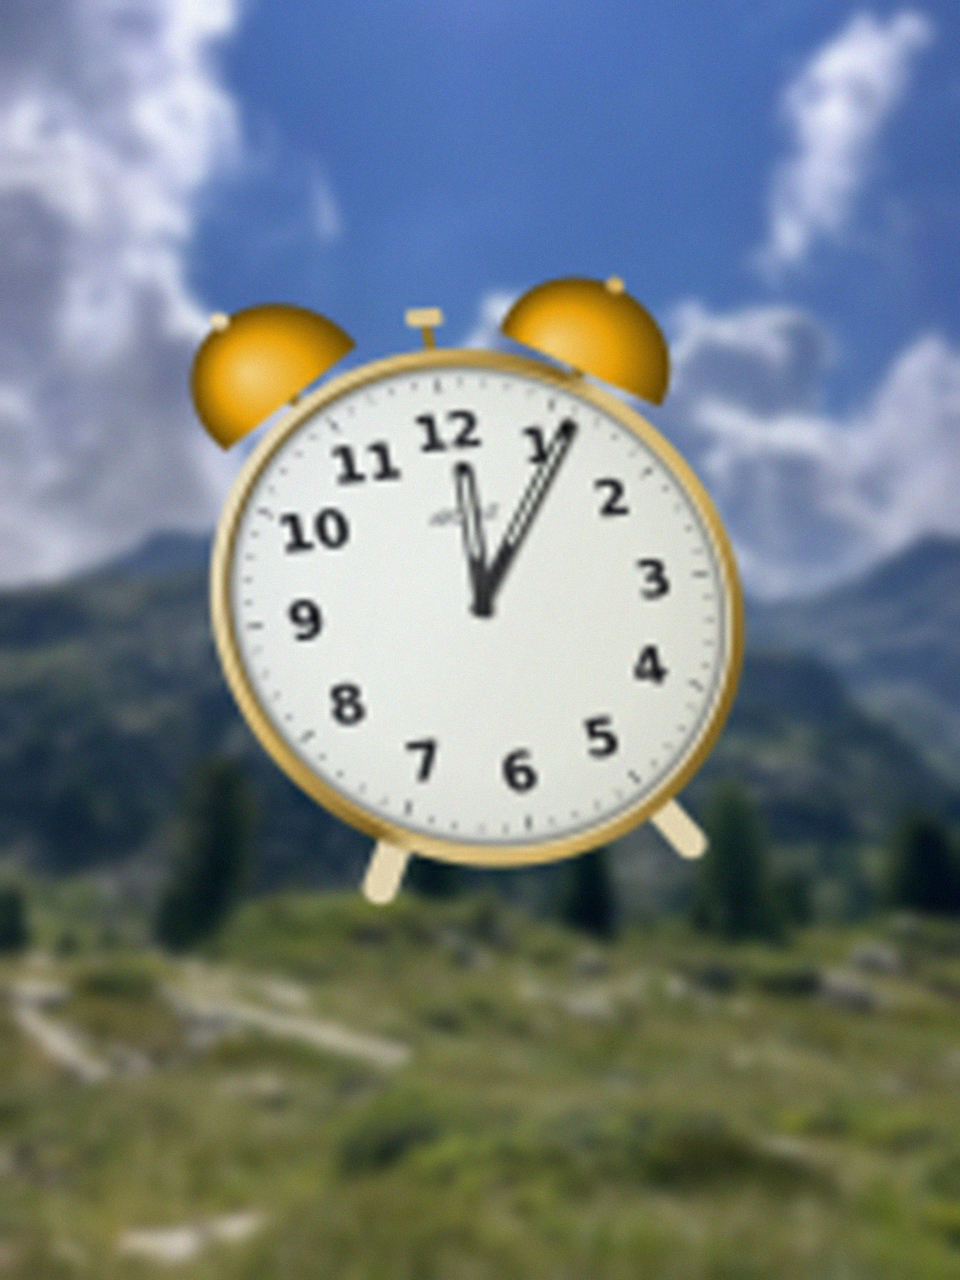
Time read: 12:06
